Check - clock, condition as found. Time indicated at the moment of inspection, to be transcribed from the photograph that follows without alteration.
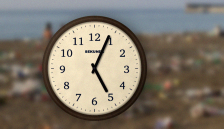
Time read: 5:04
